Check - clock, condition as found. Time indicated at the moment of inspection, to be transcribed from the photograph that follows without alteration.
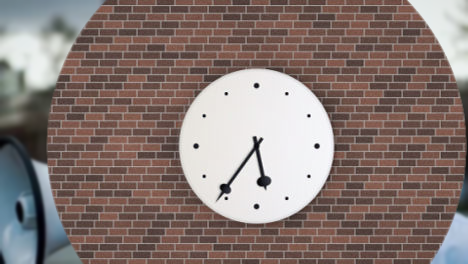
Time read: 5:36
